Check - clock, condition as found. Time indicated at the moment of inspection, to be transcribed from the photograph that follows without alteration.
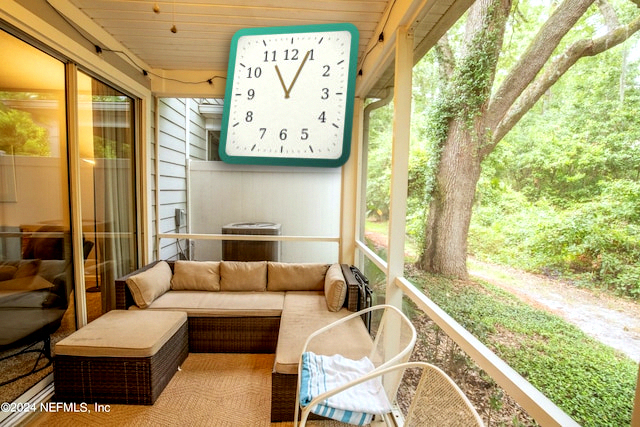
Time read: 11:04
